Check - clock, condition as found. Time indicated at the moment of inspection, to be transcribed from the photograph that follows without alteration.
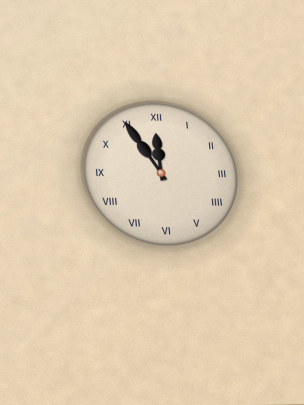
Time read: 11:55
